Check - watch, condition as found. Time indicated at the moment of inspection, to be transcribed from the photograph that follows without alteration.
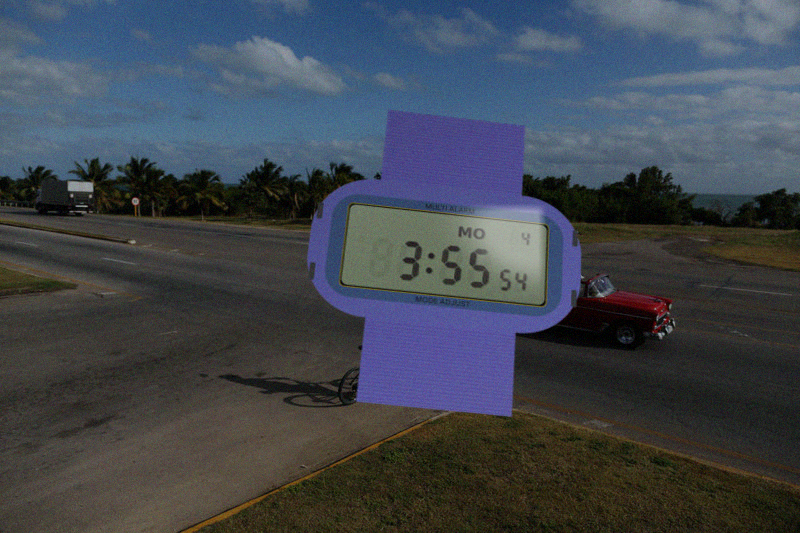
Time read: 3:55:54
